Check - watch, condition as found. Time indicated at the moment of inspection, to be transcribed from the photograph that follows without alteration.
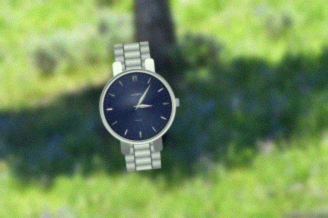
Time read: 3:06
